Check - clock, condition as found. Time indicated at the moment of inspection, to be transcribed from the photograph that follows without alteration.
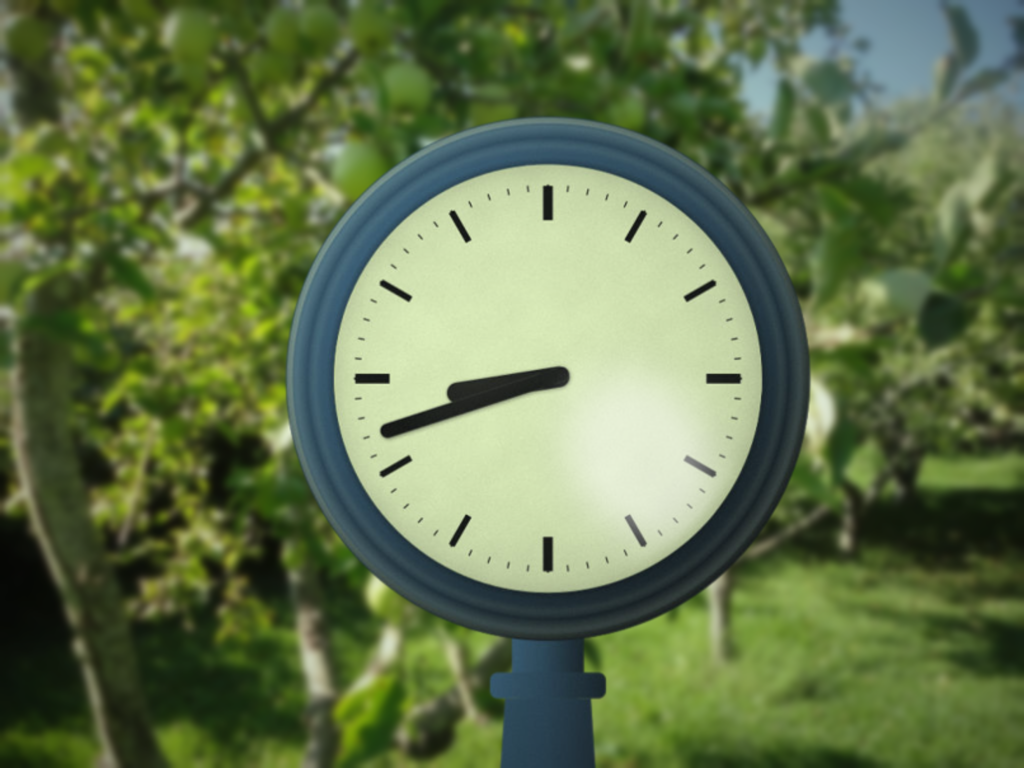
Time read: 8:42
